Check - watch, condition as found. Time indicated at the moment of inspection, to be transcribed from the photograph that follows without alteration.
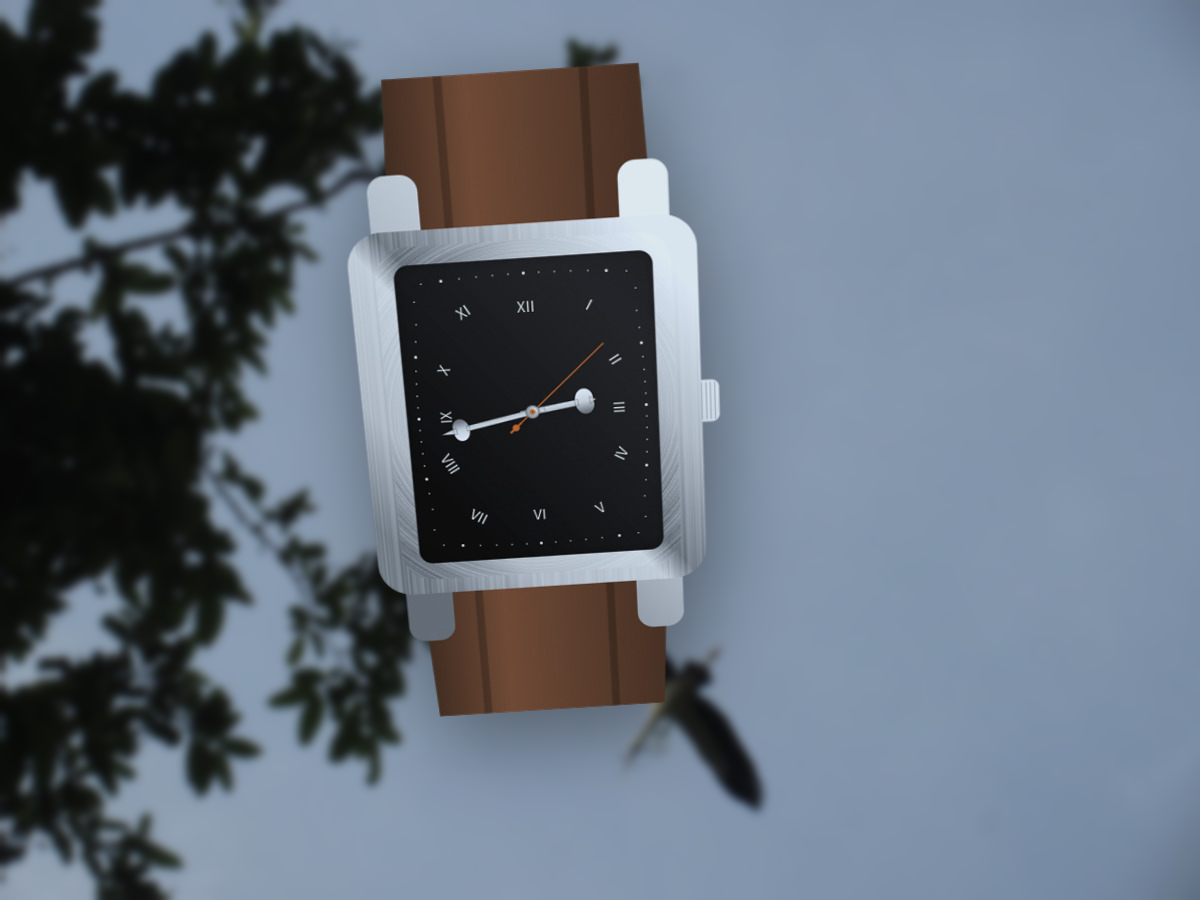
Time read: 2:43:08
